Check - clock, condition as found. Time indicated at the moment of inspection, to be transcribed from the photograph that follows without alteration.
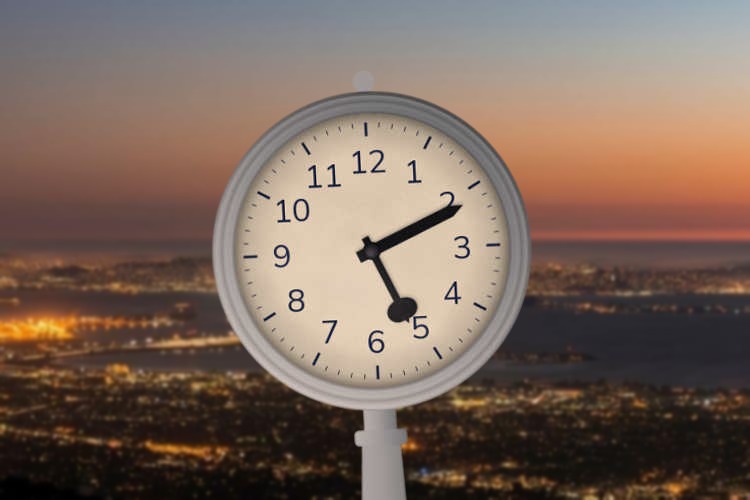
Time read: 5:11
